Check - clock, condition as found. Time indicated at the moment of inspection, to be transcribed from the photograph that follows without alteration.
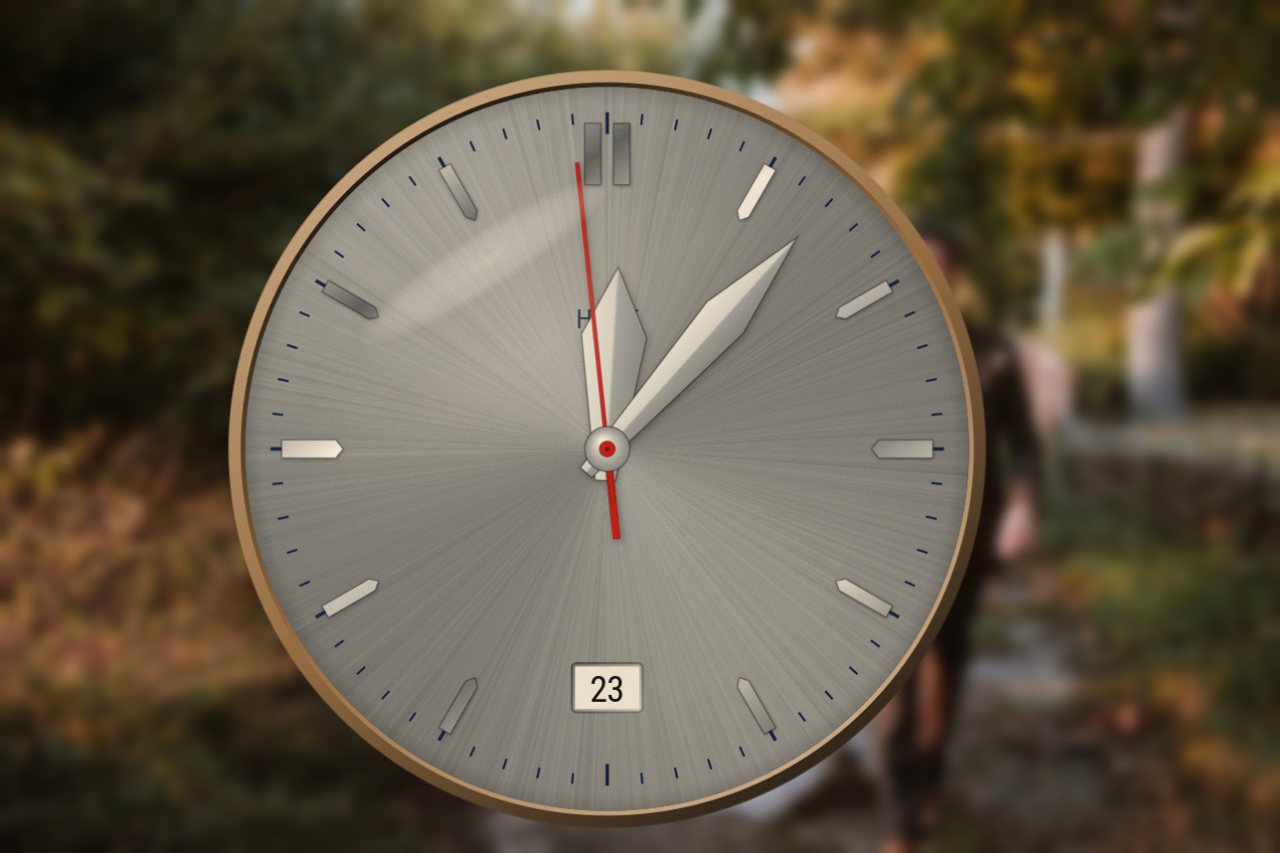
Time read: 12:06:59
